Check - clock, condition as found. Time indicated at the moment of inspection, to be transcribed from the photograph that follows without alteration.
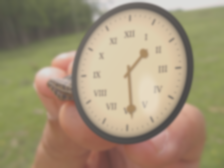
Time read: 1:29
